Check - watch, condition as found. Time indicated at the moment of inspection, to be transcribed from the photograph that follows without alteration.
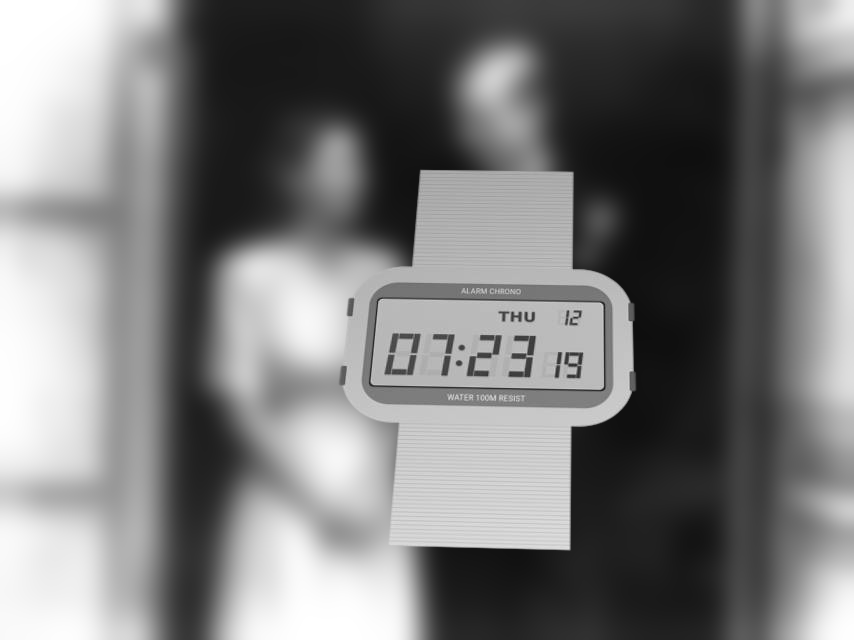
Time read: 7:23:19
